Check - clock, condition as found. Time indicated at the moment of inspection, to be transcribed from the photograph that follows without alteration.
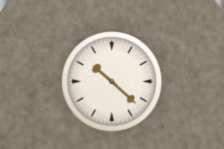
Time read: 10:22
